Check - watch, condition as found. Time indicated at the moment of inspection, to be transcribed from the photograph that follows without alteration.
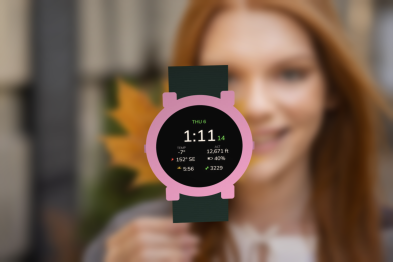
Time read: 1:11
